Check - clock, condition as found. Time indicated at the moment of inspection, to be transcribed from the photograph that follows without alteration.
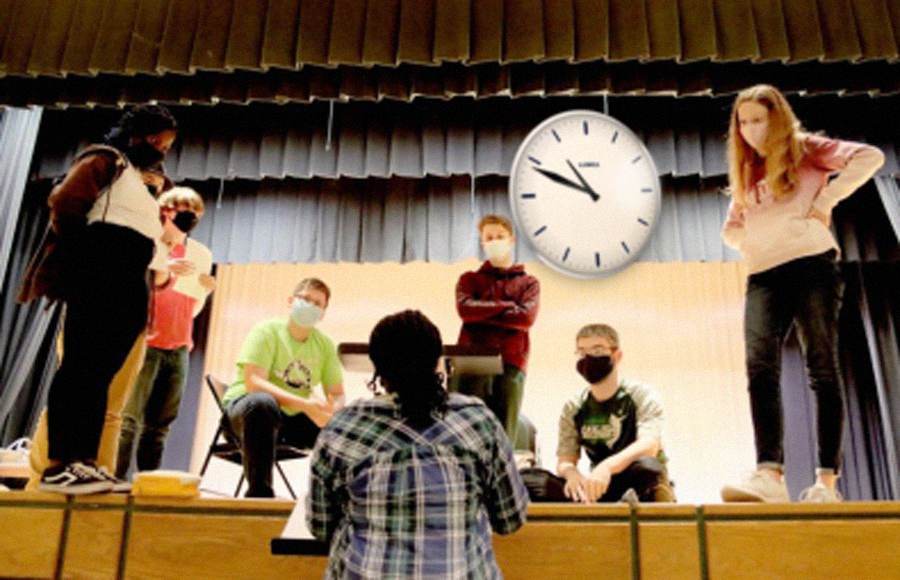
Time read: 10:49
